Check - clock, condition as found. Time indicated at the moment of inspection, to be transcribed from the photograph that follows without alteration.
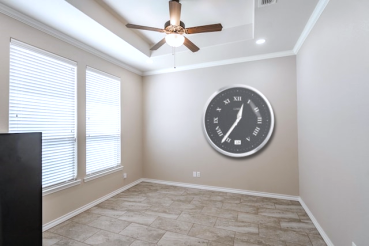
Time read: 12:36
